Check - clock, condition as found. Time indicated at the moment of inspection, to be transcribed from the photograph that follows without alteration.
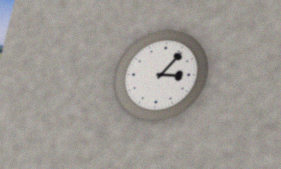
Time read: 3:06
